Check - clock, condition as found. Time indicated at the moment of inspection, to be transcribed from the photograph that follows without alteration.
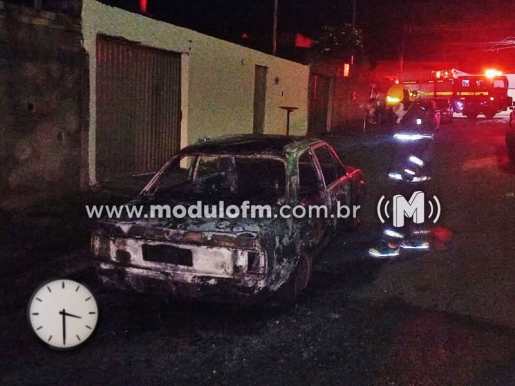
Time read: 3:30
